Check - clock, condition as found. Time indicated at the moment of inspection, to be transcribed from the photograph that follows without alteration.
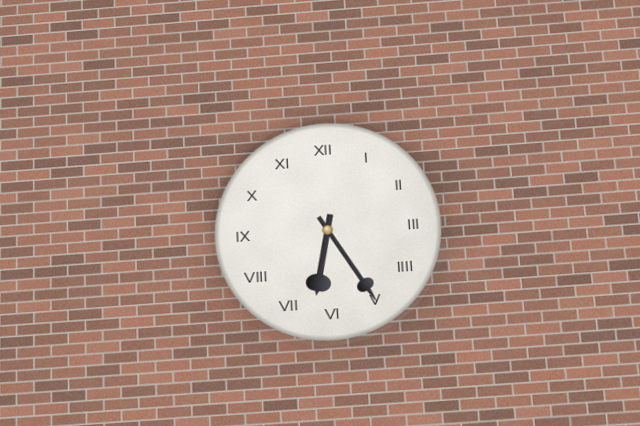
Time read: 6:25
